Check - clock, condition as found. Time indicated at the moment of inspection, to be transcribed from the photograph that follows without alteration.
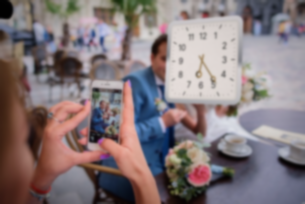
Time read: 6:24
